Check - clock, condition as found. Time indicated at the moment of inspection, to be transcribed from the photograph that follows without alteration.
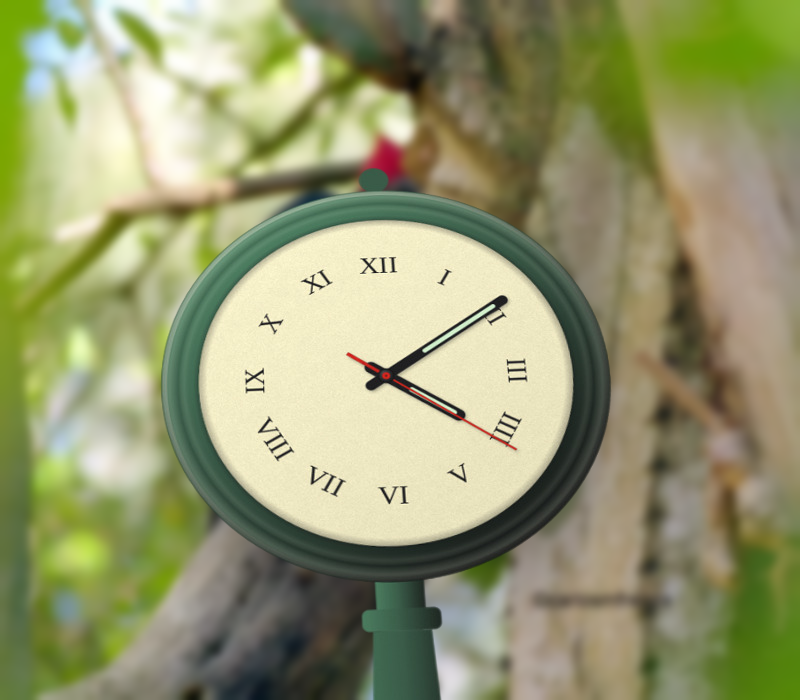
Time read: 4:09:21
